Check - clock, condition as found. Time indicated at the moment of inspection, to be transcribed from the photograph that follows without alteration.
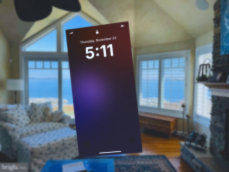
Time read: 5:11
